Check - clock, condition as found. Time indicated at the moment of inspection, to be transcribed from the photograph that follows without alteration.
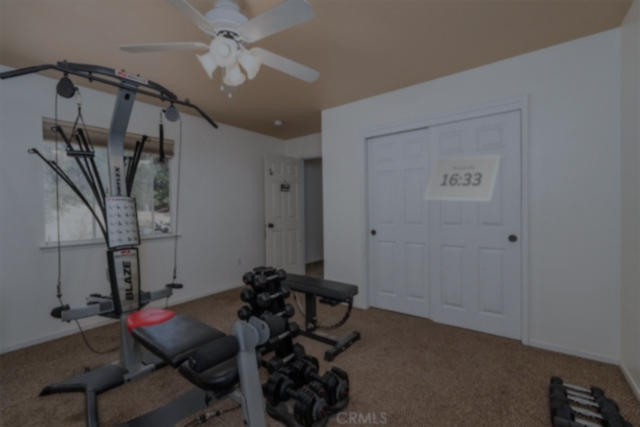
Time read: 16:33
